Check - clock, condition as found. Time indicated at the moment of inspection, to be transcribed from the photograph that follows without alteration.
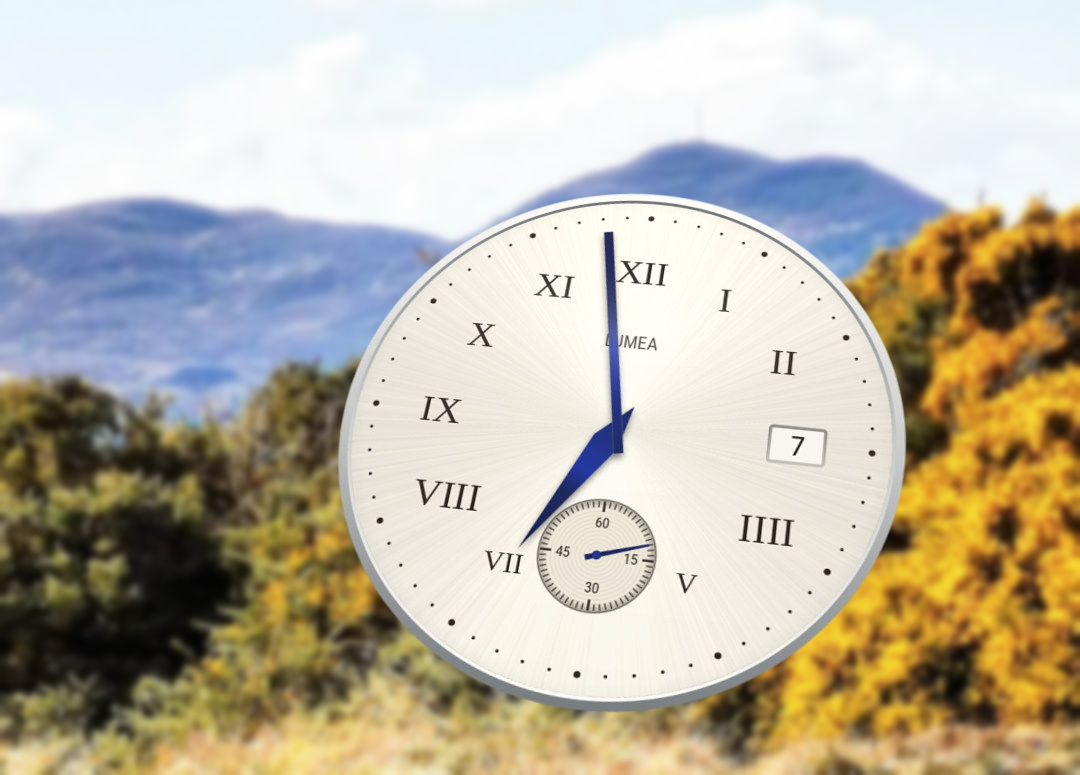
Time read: 6:58:12
